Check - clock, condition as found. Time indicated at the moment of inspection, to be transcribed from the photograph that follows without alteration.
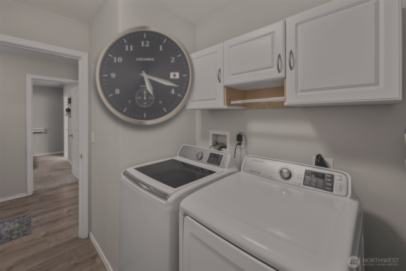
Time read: 5:18
